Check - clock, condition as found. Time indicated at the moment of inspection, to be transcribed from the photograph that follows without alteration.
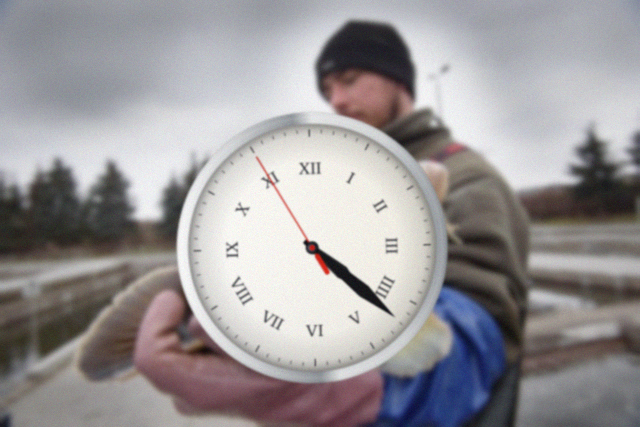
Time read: 4:21:55
